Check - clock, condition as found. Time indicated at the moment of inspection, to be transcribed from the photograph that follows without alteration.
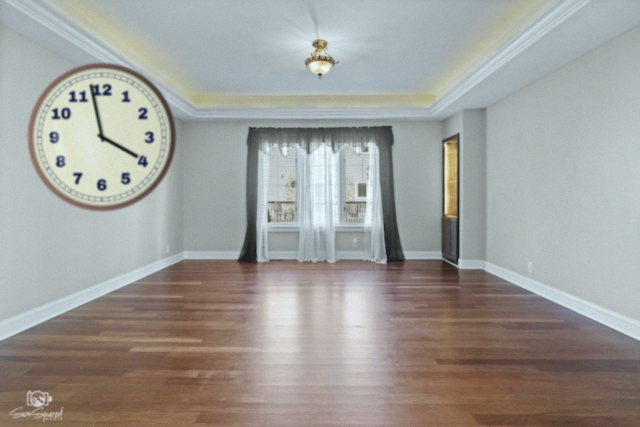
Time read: 3:58
